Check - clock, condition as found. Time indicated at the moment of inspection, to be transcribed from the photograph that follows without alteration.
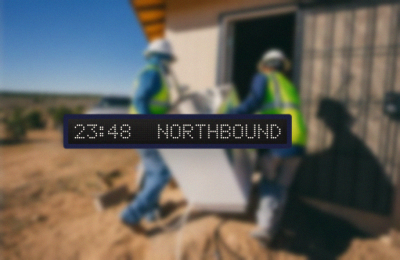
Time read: 23:48
